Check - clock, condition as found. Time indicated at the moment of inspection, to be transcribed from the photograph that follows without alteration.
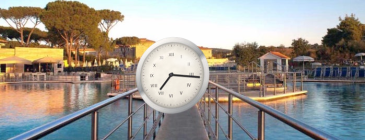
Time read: 7:16
